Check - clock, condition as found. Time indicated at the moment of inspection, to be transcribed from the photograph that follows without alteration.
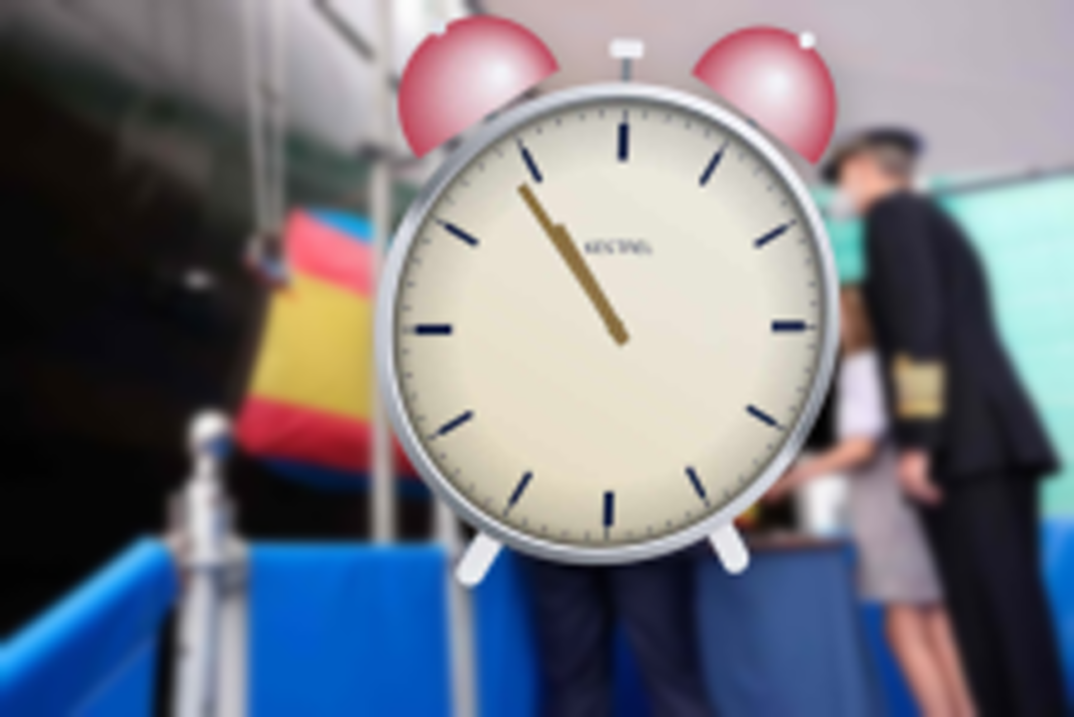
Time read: 10:54
